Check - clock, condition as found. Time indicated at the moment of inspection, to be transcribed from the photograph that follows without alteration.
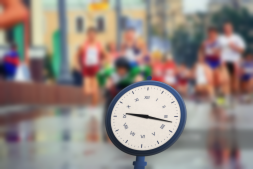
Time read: 9:17
